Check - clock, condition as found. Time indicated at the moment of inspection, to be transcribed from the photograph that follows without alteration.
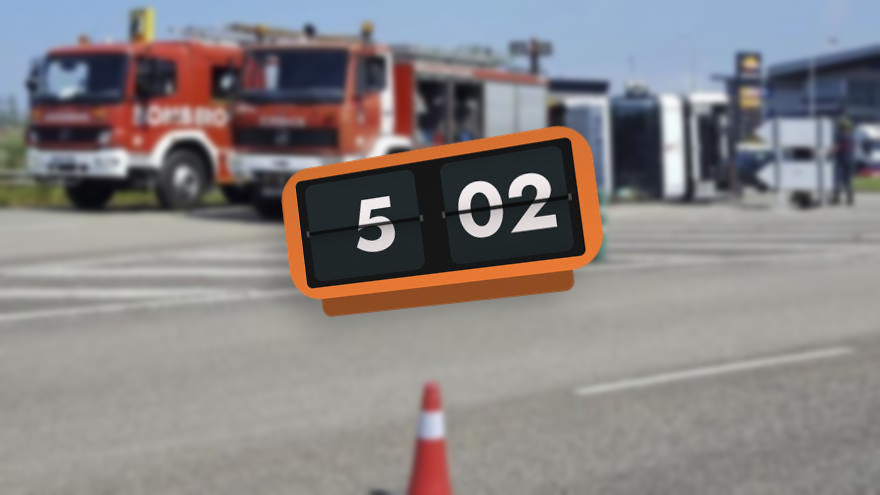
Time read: 5:02
